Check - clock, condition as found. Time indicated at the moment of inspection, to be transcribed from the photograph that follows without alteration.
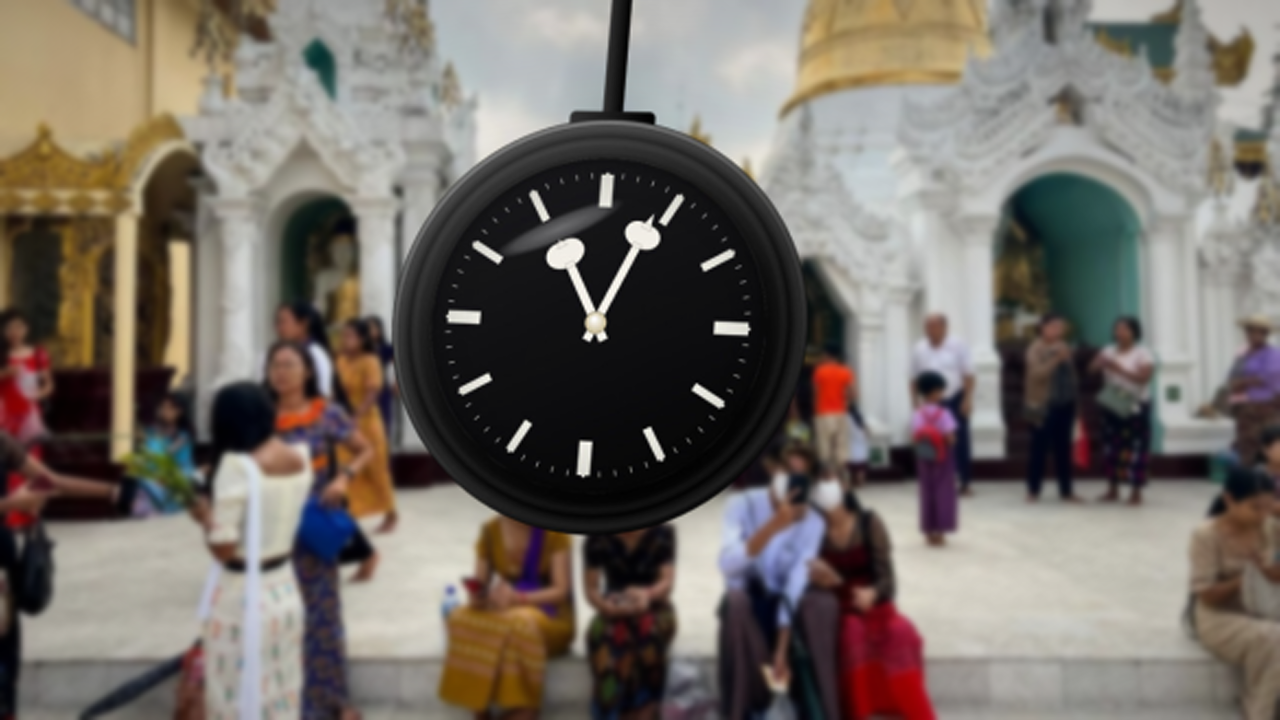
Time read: 11:04
